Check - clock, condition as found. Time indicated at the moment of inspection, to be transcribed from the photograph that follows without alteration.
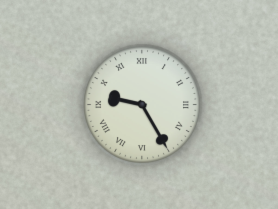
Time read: 9:25
